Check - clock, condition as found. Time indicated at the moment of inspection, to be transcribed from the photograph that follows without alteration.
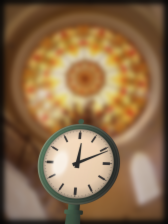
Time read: 12:11
